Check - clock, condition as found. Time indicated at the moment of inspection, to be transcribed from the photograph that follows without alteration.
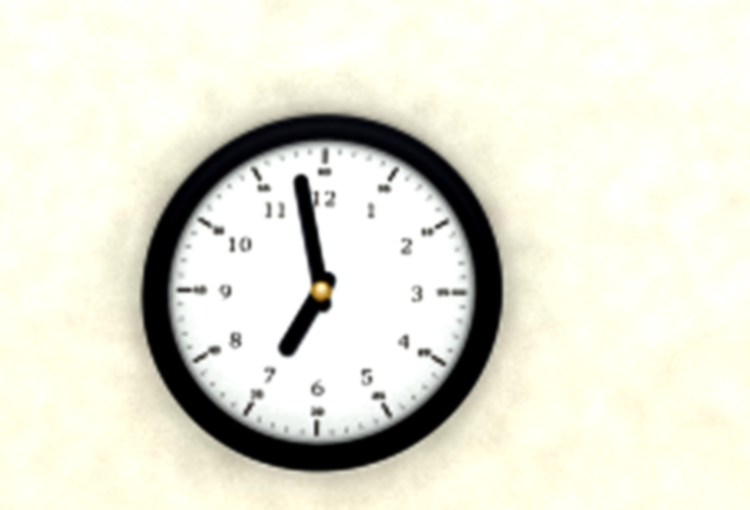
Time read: 6:58
